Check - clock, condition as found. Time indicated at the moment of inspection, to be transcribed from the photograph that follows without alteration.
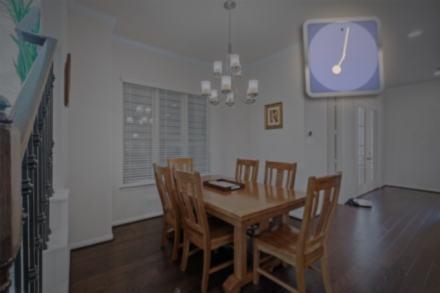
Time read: 7:02
